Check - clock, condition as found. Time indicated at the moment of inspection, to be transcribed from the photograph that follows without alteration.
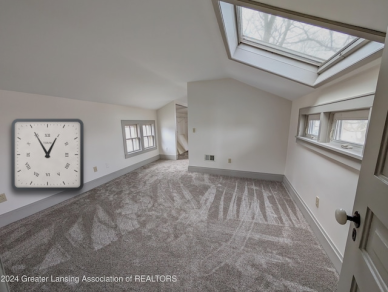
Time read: 12:55
